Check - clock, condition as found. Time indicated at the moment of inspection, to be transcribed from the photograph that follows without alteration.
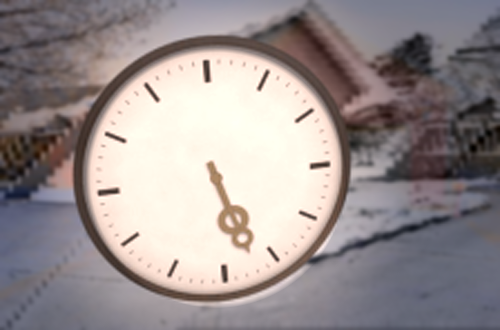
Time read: 5:27
